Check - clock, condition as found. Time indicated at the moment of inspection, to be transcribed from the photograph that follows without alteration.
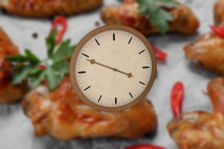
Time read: 3:49
